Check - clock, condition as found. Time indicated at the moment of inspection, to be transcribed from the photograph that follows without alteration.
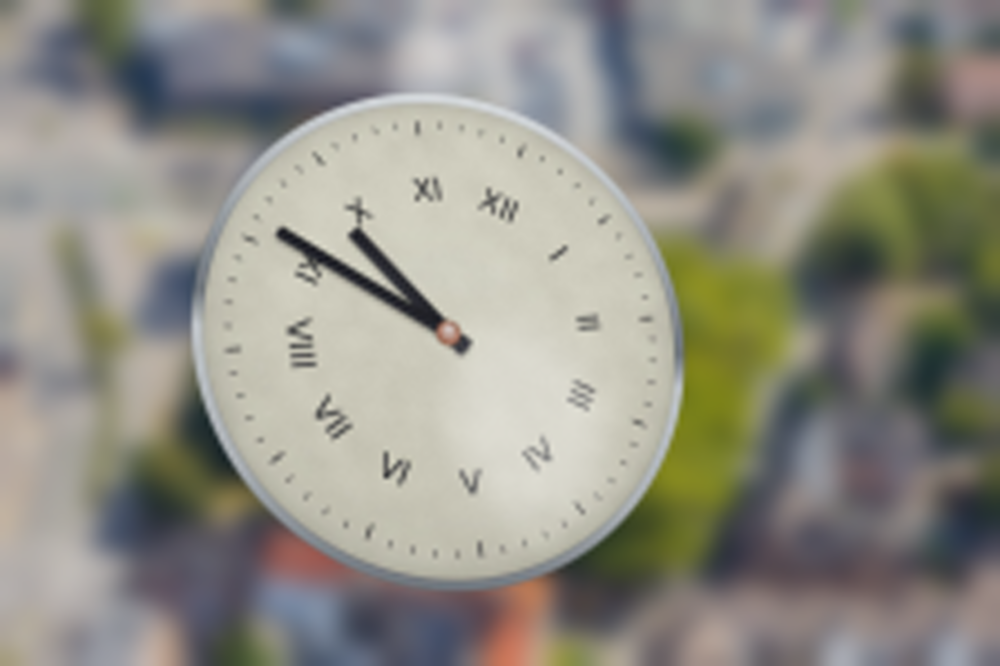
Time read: 9:46
